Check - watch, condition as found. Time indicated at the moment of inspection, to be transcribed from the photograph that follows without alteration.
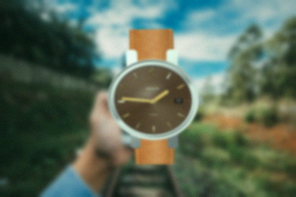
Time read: 1:46
